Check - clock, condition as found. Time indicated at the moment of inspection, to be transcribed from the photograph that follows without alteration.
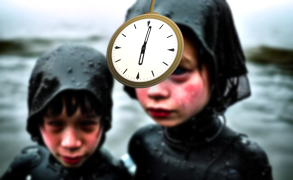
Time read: 6:01
